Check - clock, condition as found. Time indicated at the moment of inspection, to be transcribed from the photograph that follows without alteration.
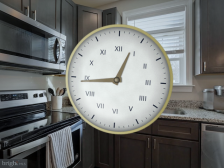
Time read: 12:44
